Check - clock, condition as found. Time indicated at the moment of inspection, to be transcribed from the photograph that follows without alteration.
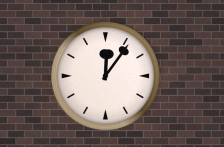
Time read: 12:06
